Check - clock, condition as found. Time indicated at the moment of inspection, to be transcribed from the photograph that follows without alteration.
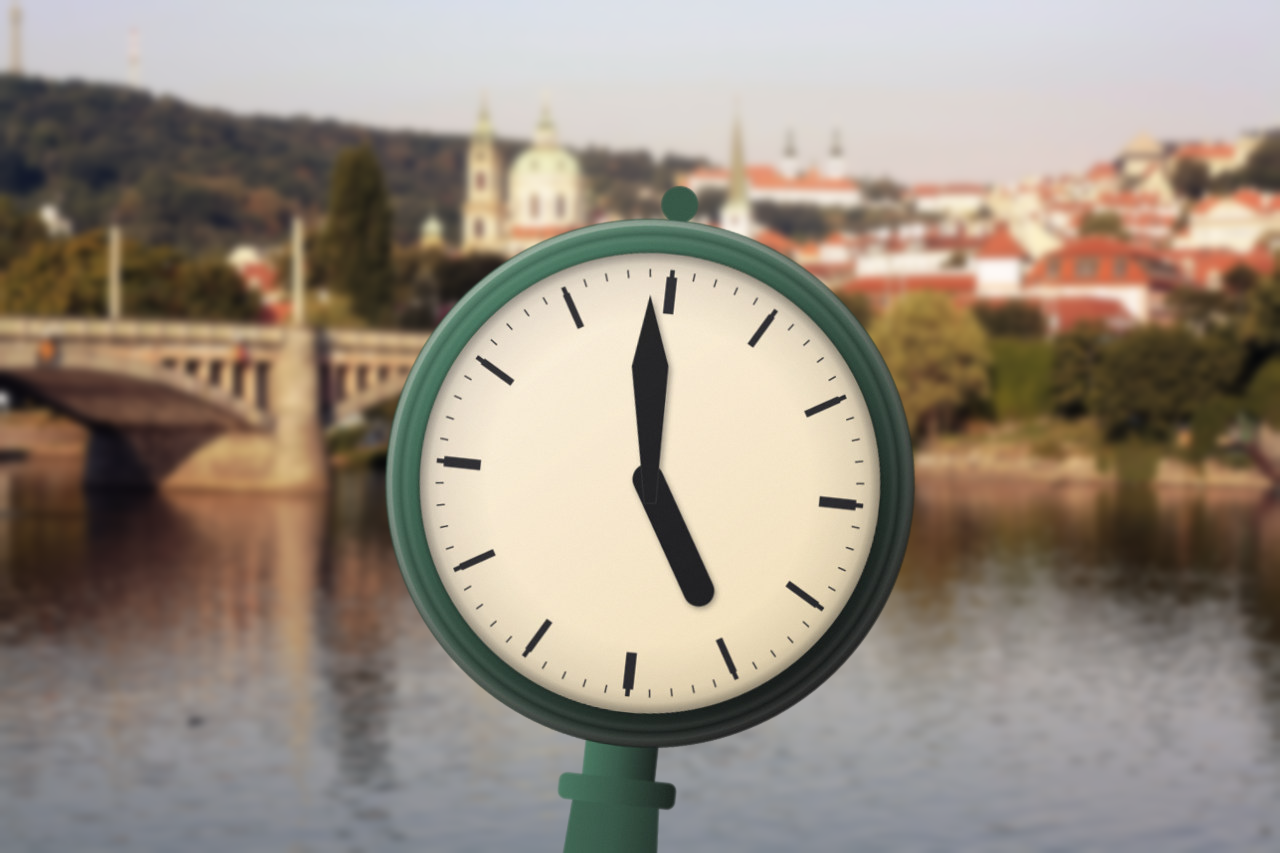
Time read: 4:59
